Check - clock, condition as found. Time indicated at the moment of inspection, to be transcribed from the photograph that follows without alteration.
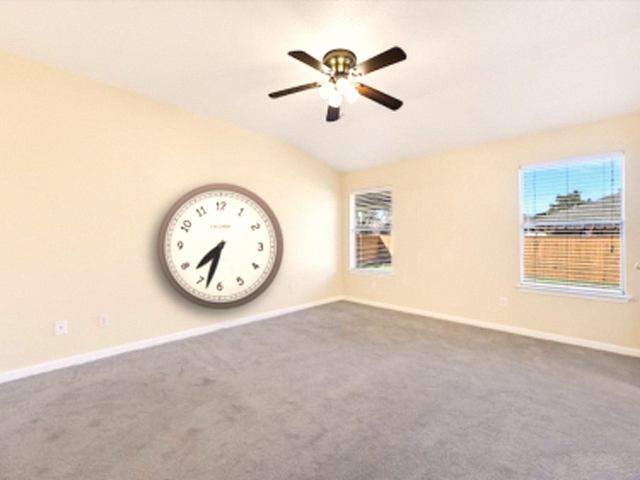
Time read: 7:33
